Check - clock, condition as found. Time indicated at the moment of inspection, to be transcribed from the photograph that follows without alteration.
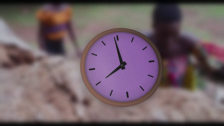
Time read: 7:59
